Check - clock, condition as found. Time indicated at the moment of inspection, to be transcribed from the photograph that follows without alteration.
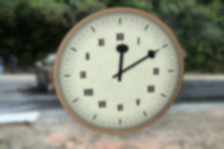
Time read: 12:10
